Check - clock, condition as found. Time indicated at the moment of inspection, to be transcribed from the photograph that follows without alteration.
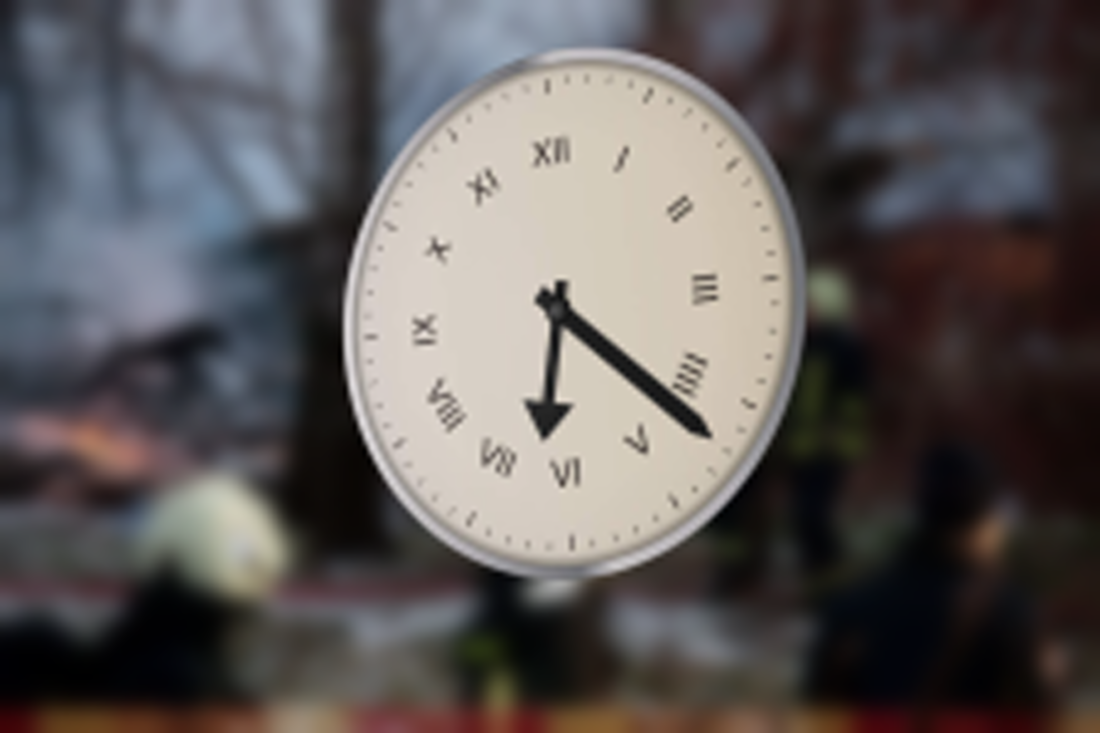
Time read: 6:22
